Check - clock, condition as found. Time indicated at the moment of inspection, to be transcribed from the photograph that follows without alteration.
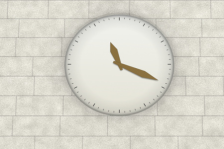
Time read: 11:19
